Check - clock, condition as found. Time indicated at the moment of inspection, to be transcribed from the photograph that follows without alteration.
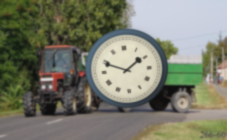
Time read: 1:49
